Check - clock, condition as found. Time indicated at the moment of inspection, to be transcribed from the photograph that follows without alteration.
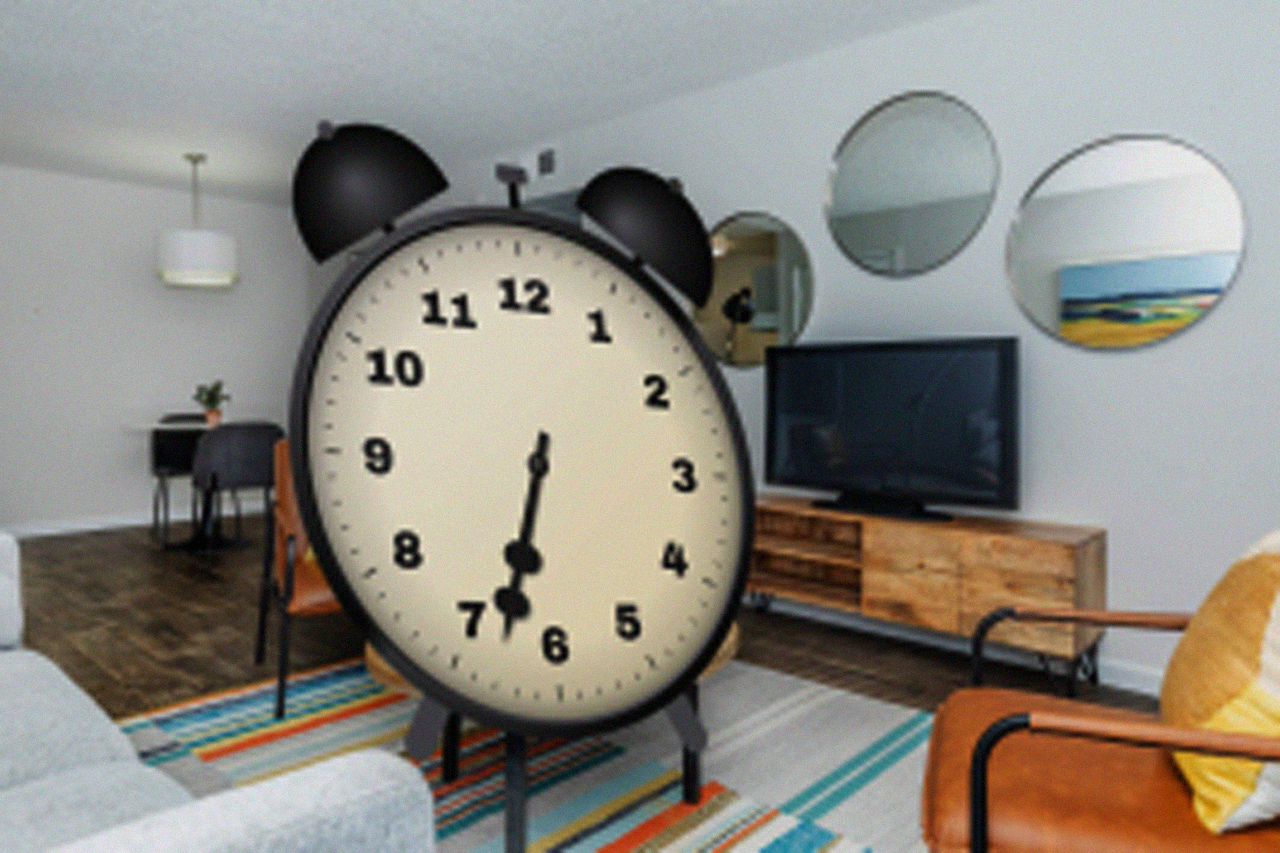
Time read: 6:33
